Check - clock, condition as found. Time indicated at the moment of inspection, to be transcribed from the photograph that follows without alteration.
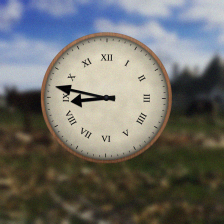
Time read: 8:47
